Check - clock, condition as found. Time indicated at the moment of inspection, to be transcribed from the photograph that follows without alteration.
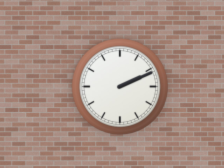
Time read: 2:11
